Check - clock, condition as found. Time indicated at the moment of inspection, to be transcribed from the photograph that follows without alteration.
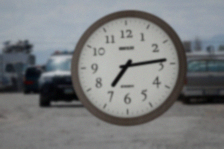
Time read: 7:14
